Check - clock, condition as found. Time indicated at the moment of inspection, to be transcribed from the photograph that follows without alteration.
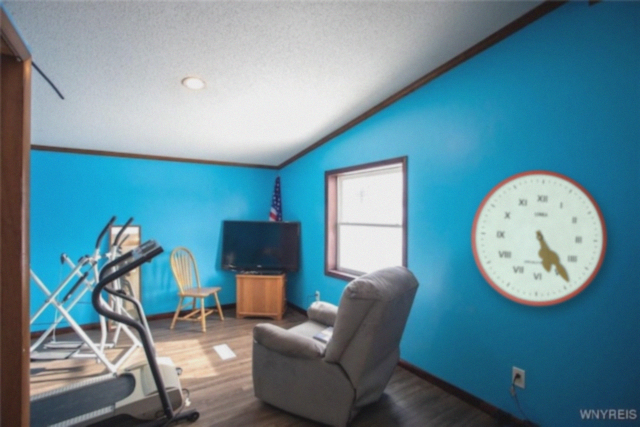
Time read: 5:24
